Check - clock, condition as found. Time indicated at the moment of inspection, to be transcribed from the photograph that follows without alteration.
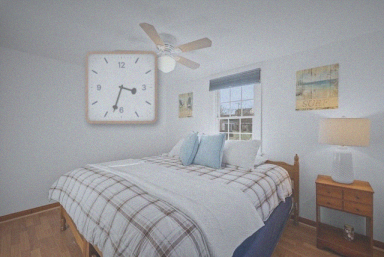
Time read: 3:33
